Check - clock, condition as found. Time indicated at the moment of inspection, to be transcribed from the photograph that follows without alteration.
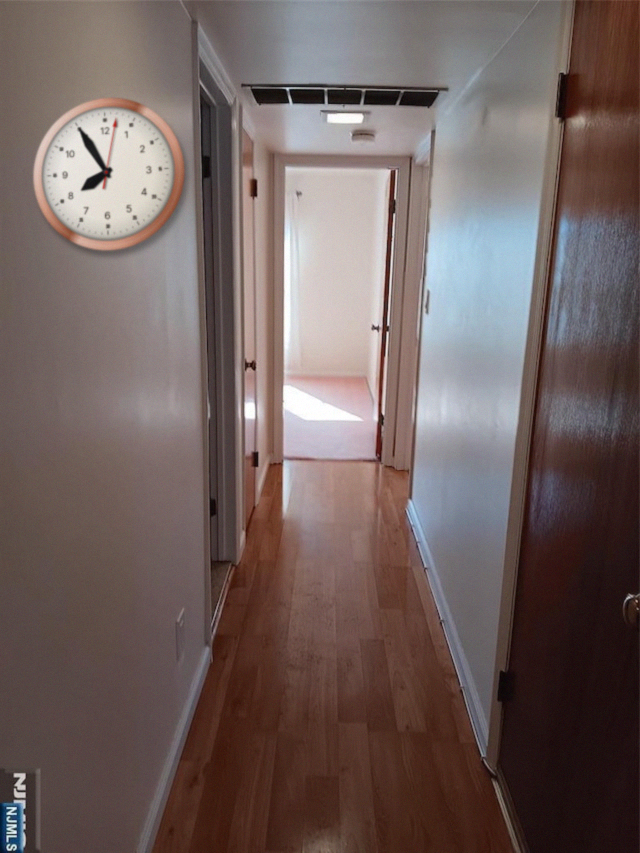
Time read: 7:55:02
